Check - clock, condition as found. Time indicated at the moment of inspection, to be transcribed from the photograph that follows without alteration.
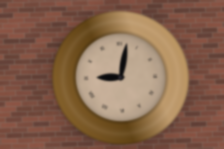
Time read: 9:02
